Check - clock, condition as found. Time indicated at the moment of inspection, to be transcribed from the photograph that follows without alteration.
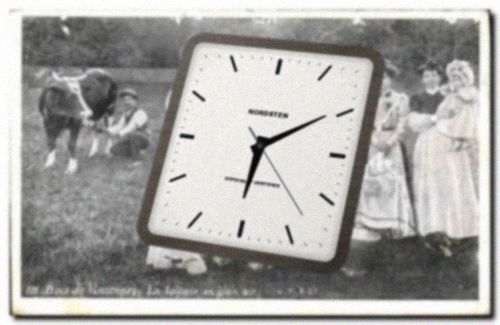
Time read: 6:09:23
